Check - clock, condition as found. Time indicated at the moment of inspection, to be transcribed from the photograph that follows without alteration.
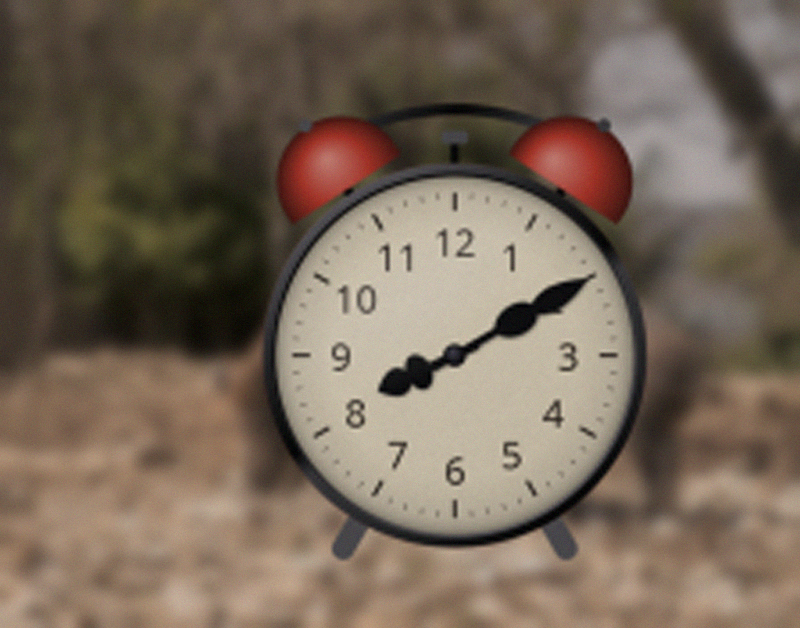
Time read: 8:10
